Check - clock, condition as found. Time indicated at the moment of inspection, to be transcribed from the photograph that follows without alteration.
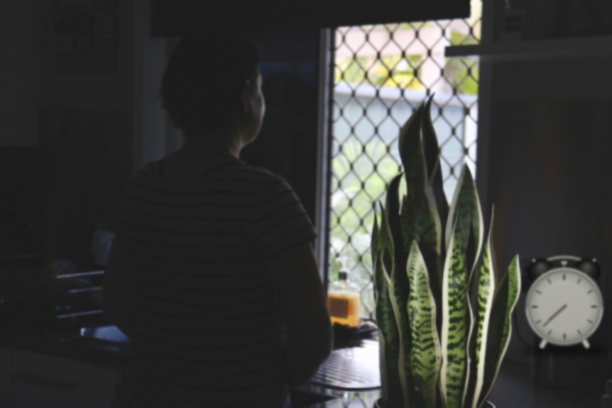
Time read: 7:38
